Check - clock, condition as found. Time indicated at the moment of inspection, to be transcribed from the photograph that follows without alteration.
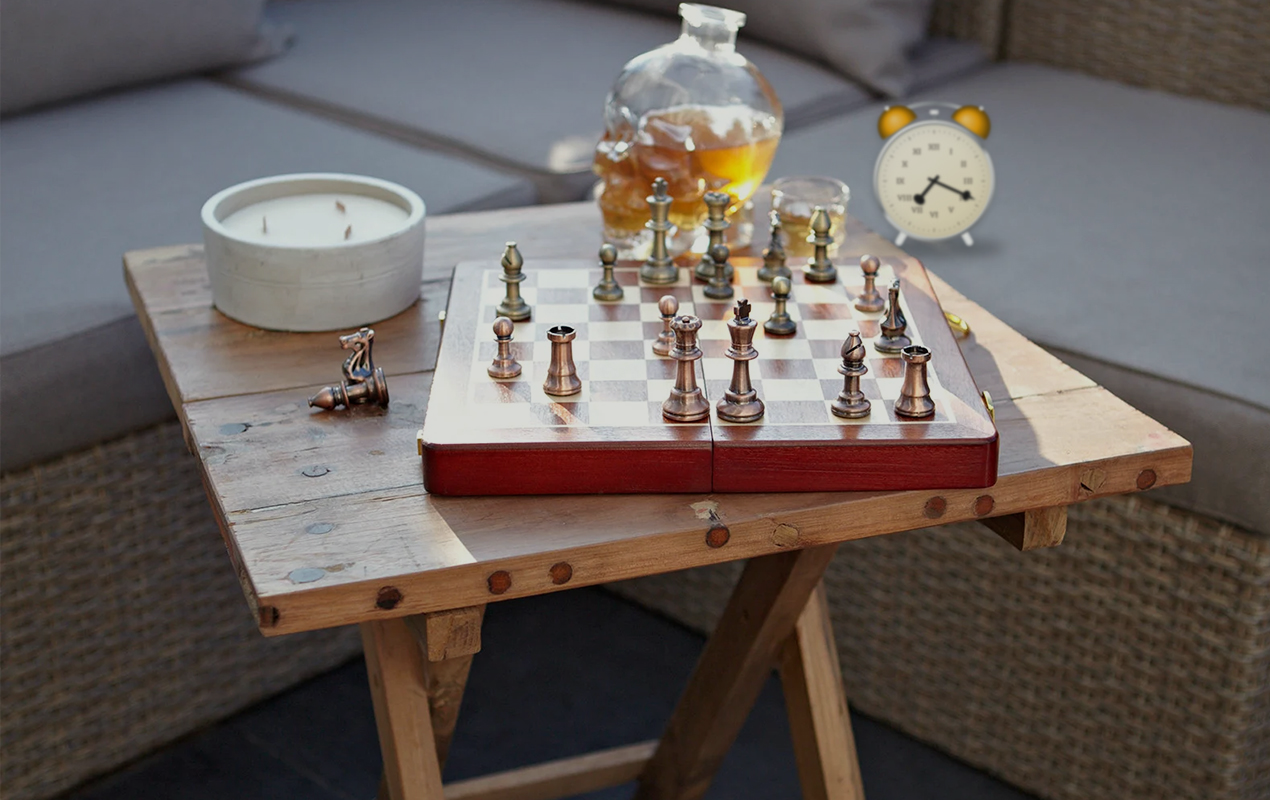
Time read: 7:19
